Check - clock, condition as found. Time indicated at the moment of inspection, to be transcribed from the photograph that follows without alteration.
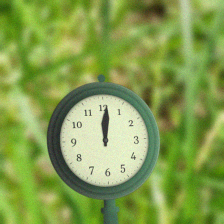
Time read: 12:01
